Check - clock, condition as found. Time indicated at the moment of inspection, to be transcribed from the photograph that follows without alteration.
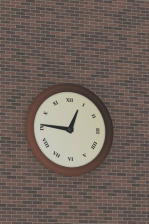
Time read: 12:46
